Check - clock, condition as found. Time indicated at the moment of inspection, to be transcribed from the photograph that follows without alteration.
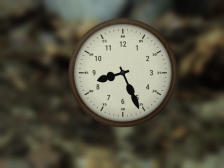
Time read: 8:26
